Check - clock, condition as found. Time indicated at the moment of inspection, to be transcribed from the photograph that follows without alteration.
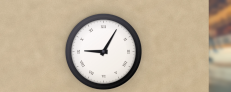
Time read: 9:05
